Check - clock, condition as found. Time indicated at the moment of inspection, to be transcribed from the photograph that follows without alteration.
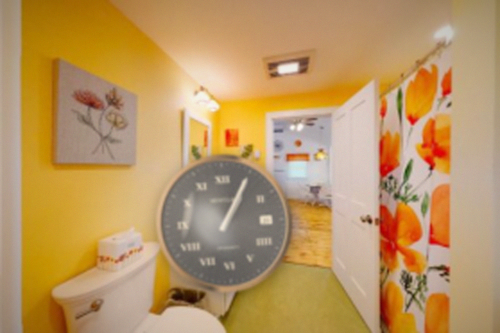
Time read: 1:05
